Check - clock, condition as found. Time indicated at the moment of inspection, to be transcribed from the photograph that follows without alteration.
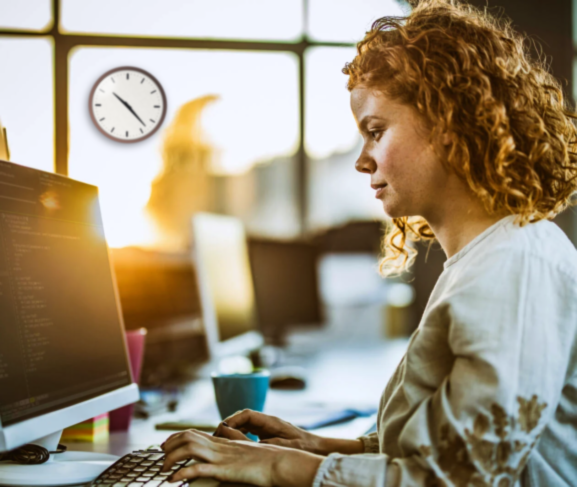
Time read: 10:23
